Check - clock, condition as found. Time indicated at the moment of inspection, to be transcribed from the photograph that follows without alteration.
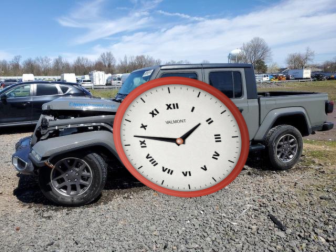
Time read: 1:47
